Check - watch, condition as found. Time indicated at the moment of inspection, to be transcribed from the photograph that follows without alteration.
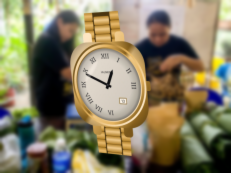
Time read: 12:49
